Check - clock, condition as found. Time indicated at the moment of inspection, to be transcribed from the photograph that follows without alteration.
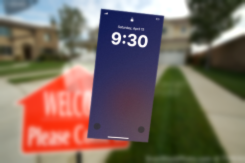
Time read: 9:30
